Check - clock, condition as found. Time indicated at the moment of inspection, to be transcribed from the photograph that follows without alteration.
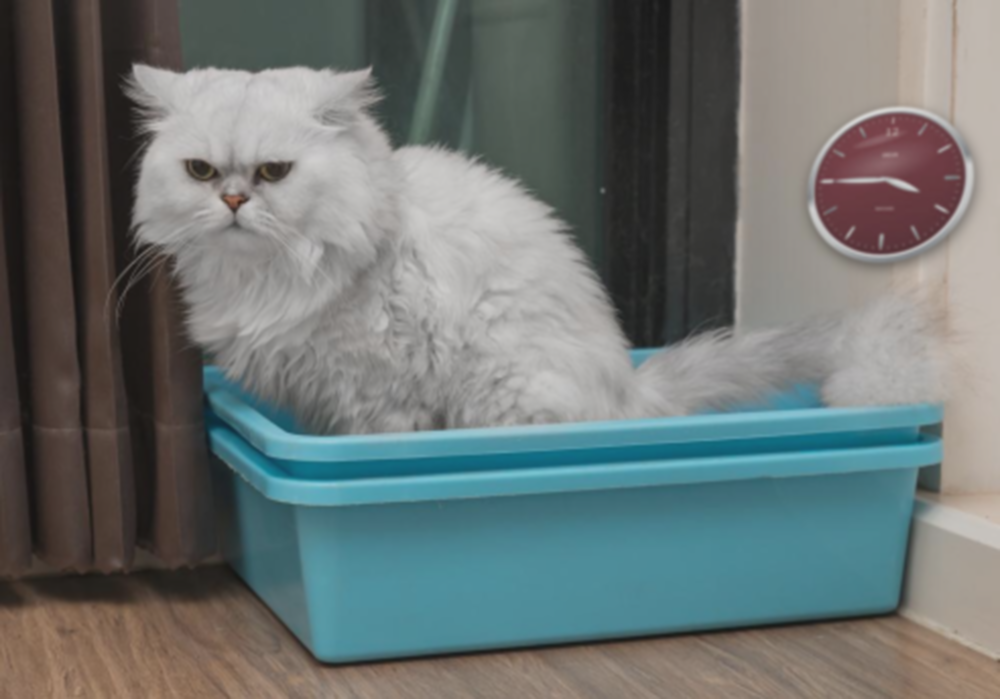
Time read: 3:45
